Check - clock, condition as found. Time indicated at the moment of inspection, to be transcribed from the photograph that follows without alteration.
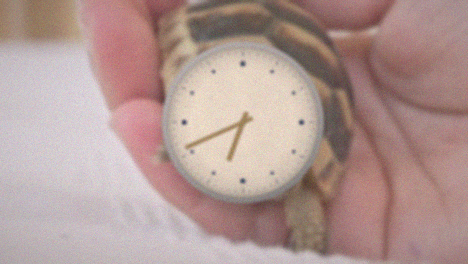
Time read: 6:41
